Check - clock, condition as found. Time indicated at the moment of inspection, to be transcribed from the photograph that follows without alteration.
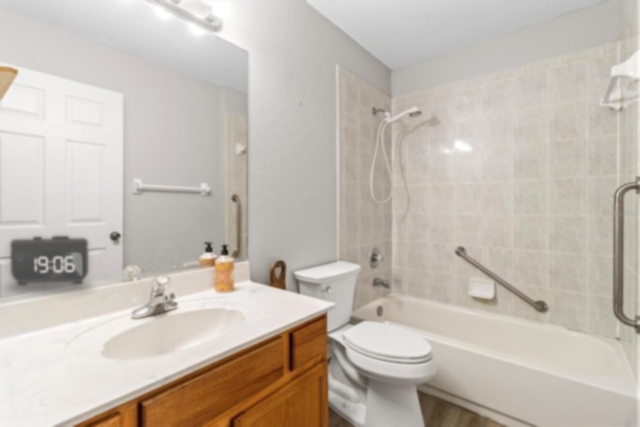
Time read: 19:06
